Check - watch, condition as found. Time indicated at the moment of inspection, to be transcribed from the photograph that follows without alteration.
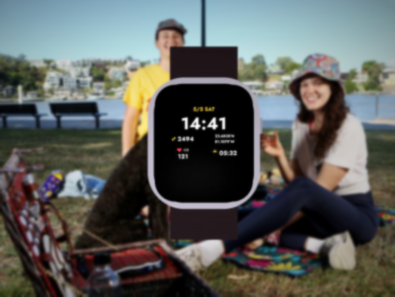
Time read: 14:41
